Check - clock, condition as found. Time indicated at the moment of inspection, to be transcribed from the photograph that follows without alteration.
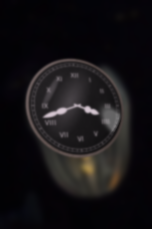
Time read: 3:42
